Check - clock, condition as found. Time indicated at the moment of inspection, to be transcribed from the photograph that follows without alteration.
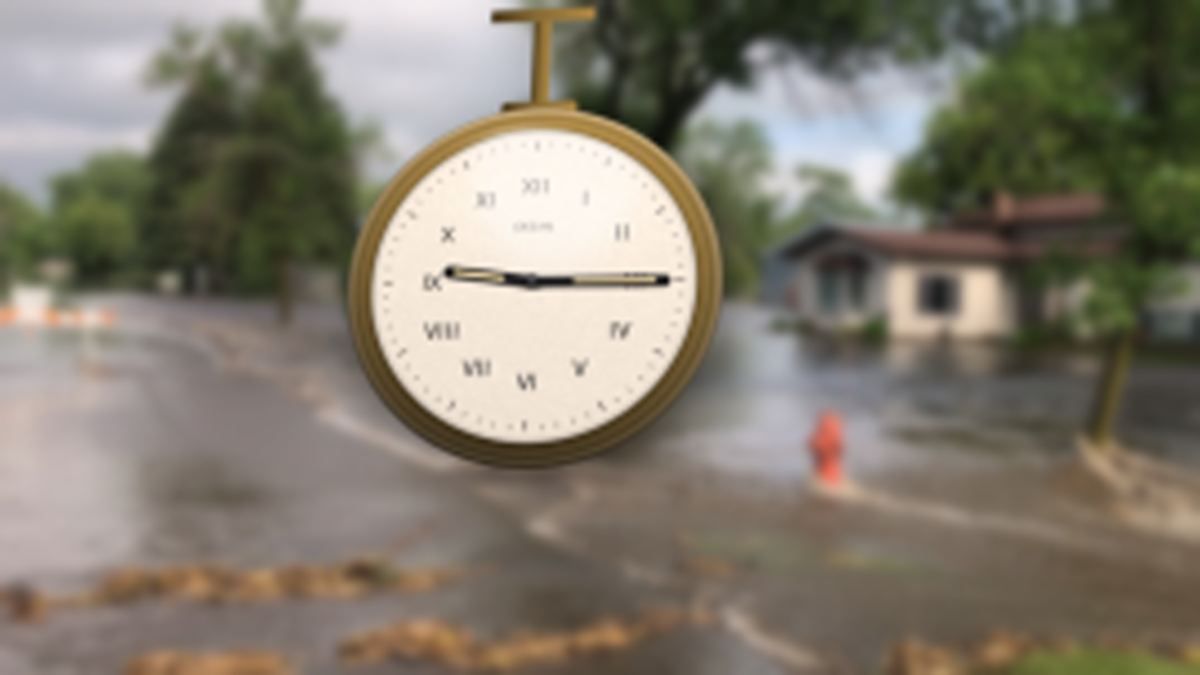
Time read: 9:15
